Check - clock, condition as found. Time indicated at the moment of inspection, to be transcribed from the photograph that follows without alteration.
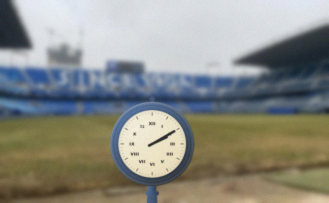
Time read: 2:10
